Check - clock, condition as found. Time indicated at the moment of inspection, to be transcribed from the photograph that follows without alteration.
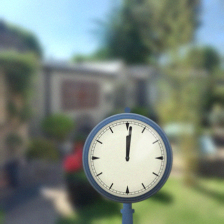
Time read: 12:01
